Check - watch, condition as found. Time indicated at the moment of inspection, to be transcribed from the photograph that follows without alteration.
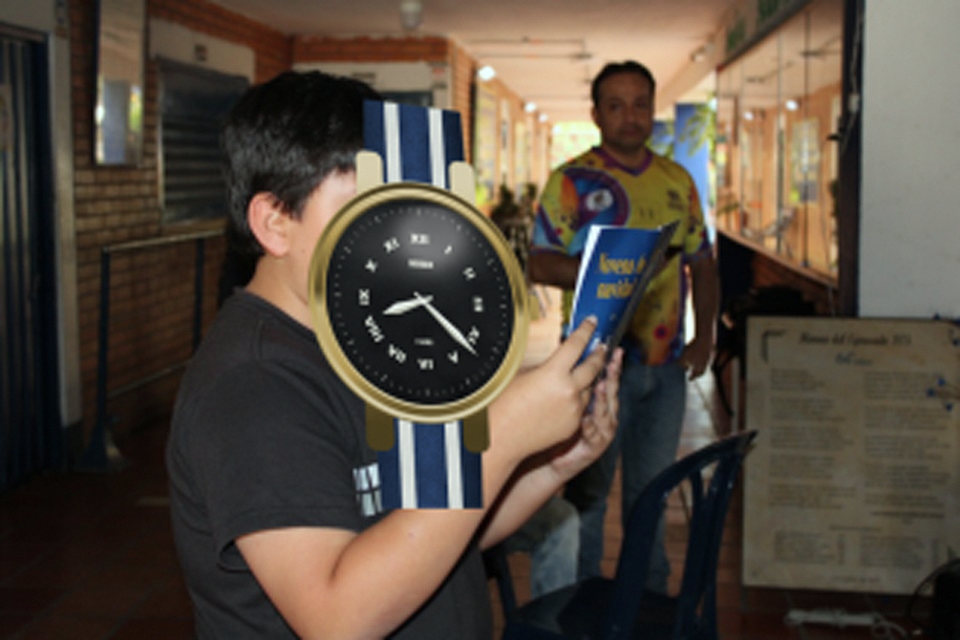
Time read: 8:22
